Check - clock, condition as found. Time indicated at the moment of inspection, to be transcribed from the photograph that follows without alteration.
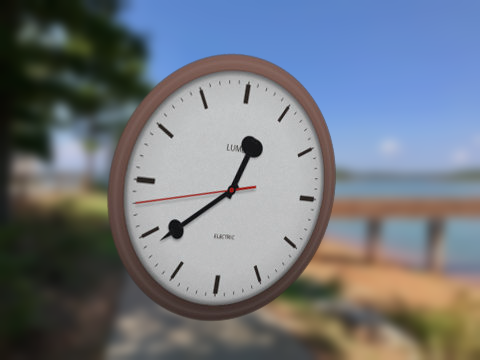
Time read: 12:38:43
